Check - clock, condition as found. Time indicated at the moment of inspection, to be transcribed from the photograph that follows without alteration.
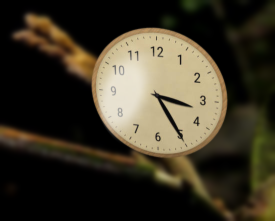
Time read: 3:25
